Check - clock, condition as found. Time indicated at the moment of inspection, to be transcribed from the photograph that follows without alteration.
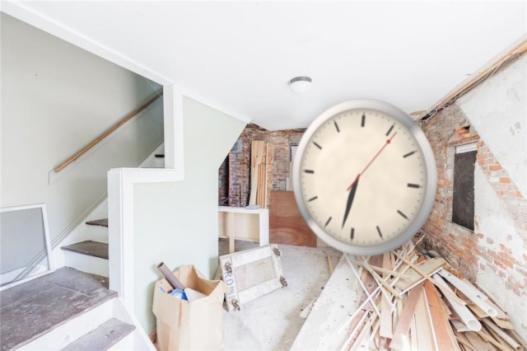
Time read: 6:32:06
